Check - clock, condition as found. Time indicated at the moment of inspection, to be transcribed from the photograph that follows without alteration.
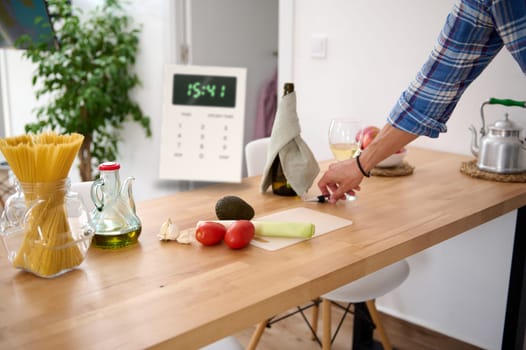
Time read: 15:41
